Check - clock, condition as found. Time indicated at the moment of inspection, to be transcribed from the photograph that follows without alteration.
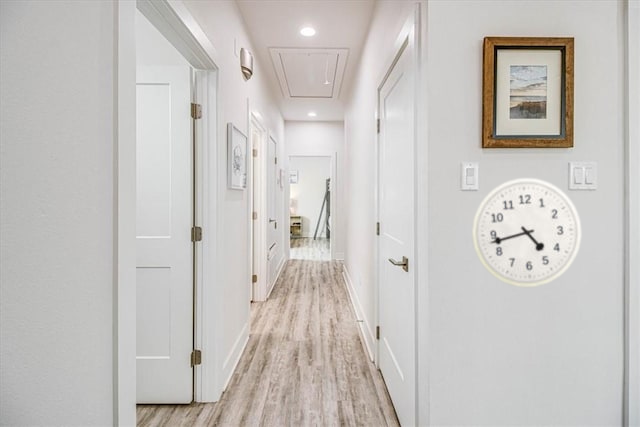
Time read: 4:43
